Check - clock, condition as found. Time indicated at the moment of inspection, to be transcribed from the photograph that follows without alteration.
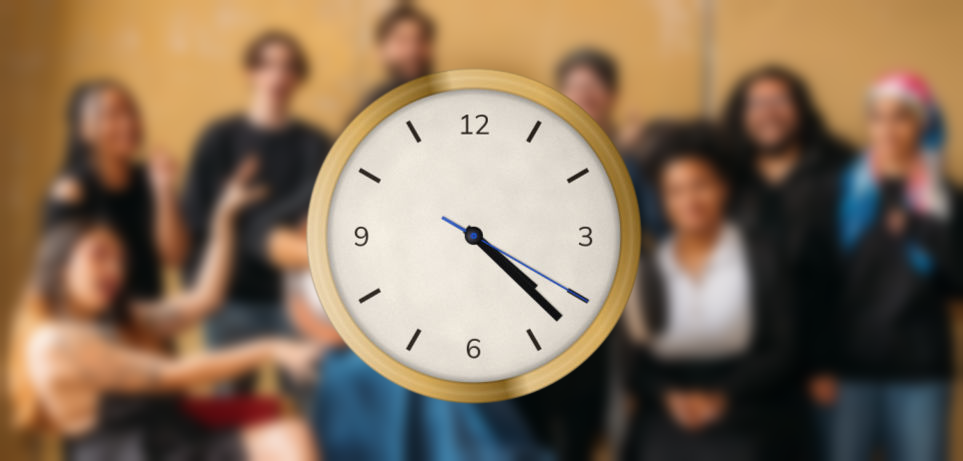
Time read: 4:22:20
